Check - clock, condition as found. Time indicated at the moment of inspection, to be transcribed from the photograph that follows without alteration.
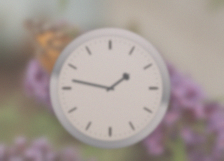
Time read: 1:47
